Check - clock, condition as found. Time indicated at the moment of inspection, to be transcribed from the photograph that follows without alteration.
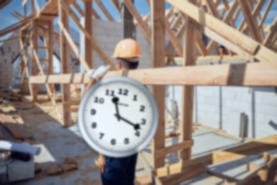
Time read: 11:18
